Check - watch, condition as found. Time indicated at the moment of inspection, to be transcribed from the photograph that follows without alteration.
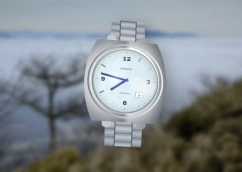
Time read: 7:47
